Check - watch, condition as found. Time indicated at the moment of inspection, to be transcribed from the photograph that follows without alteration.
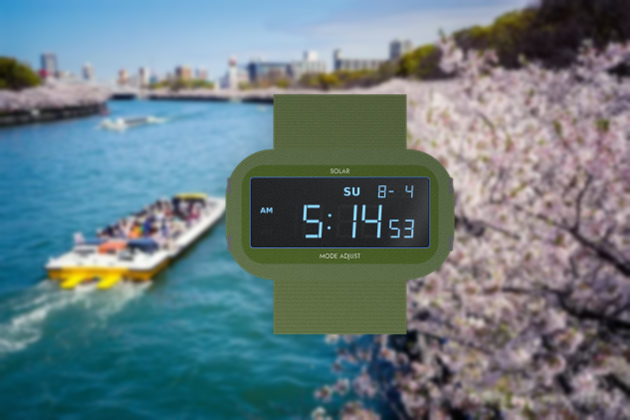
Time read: 5:14:53
